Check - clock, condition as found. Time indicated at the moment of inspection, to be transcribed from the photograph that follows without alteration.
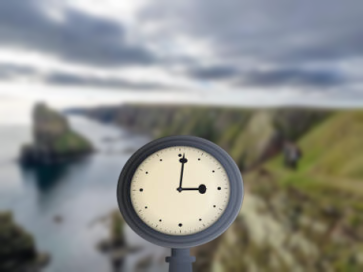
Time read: 3:01
